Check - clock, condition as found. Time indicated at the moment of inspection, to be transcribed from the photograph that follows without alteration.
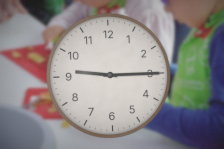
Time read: 9:15
